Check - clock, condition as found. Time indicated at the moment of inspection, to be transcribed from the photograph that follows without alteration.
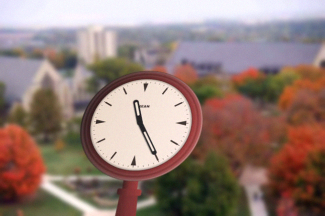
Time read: 11:25
